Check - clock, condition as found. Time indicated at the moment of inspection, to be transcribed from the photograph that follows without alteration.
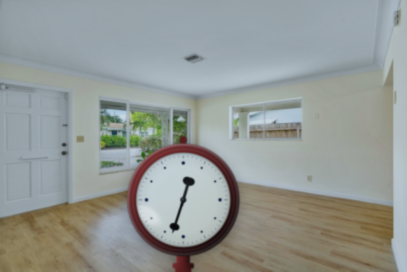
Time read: 12:33
